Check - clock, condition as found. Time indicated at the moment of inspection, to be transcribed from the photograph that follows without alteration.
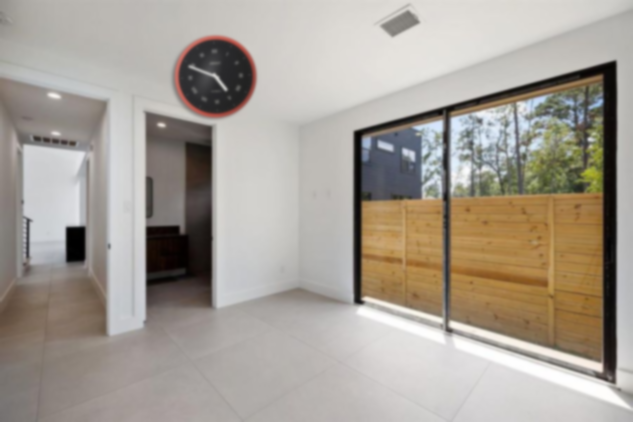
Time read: 4:49
